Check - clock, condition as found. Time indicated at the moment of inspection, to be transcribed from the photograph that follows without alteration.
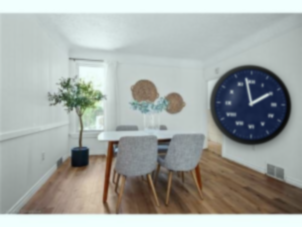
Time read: 1:58
